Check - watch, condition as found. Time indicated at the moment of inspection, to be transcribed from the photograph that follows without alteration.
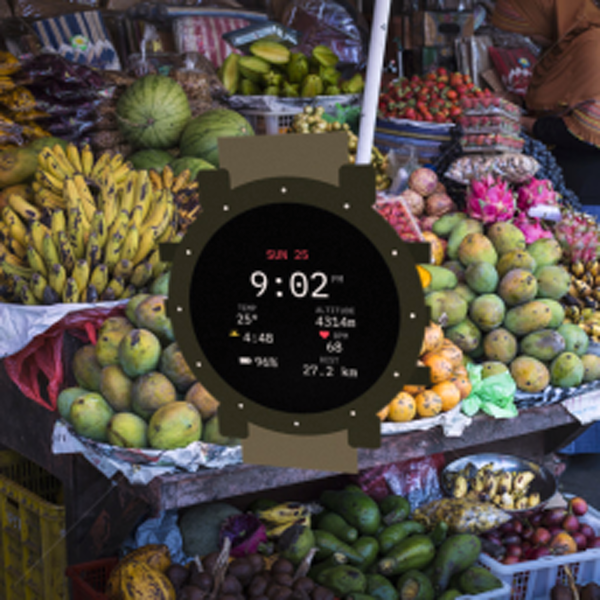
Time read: 9:02
